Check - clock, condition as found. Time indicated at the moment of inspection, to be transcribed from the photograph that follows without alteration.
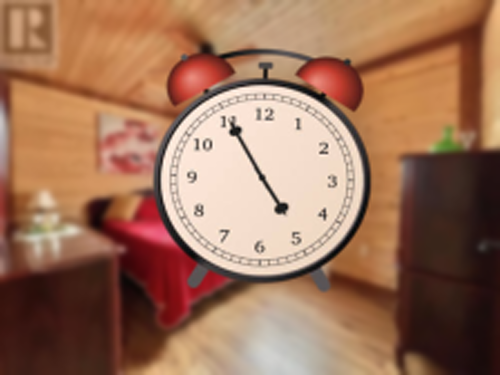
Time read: 4:55
